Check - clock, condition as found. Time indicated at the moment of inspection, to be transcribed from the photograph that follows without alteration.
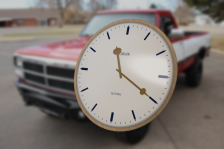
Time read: 11:20
